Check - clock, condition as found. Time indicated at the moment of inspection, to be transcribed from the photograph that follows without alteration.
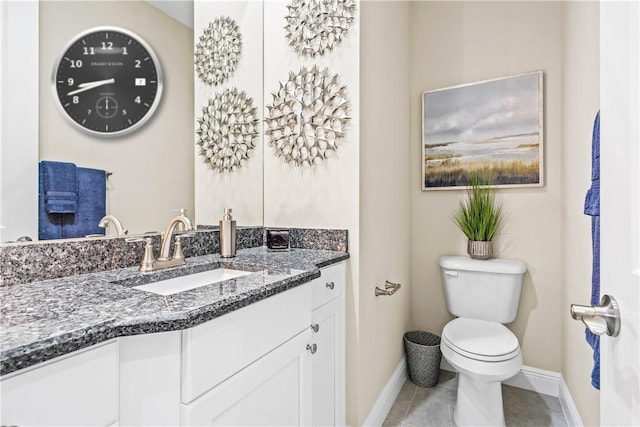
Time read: 8:42
